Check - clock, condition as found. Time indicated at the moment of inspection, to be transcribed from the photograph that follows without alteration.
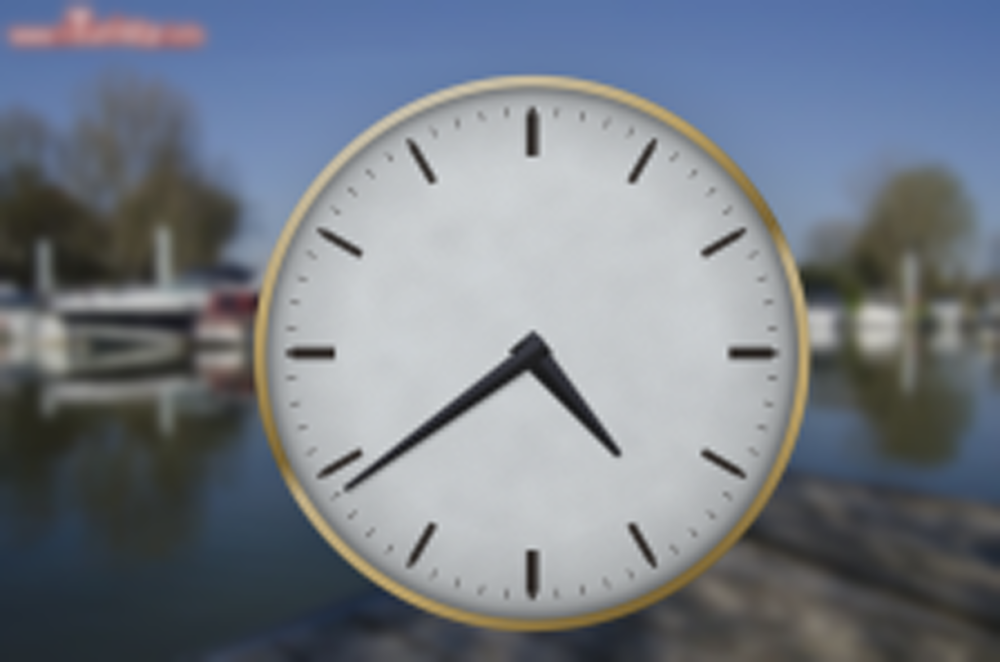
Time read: 4:39
